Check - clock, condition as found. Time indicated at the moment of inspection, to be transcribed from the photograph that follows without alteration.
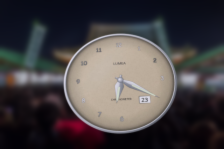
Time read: 6:20
